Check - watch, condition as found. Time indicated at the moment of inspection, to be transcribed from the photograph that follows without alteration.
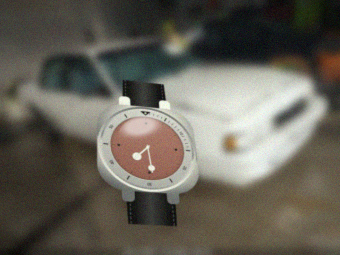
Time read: 7:29
